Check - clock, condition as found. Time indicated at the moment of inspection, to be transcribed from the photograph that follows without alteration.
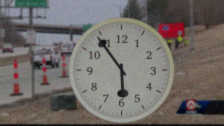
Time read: 5:54
